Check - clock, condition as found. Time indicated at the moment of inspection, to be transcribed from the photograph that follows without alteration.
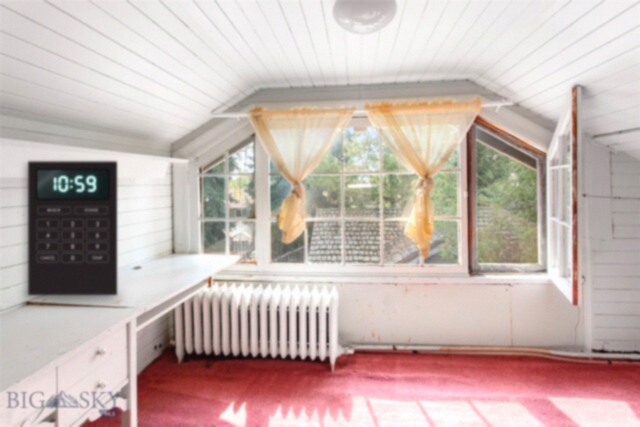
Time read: 10:59
